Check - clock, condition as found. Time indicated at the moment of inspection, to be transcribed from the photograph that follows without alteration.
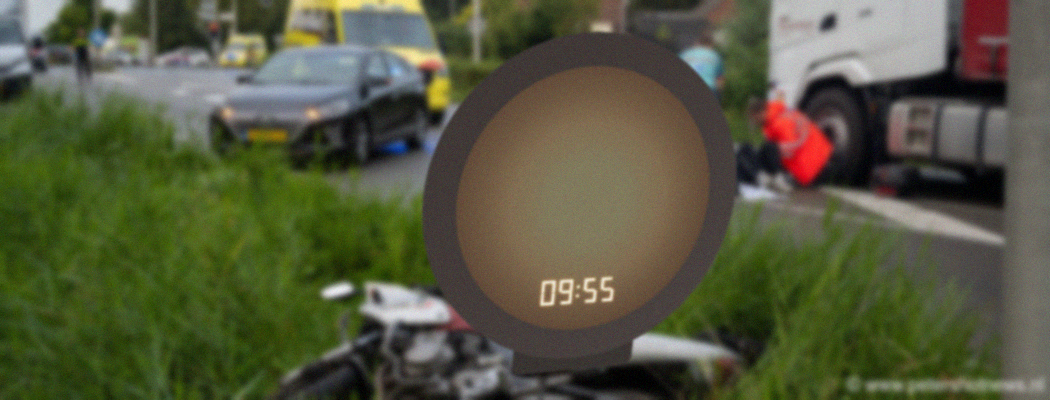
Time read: 9:55
